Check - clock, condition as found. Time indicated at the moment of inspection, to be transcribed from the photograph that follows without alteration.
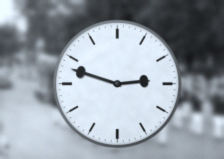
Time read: 2:48
